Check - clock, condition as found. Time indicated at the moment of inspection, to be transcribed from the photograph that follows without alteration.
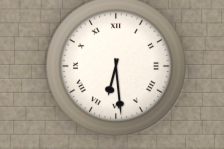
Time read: 6:29
